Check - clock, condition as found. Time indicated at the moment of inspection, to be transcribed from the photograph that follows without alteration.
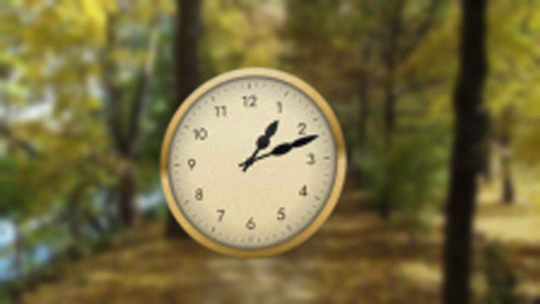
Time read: 1:12
